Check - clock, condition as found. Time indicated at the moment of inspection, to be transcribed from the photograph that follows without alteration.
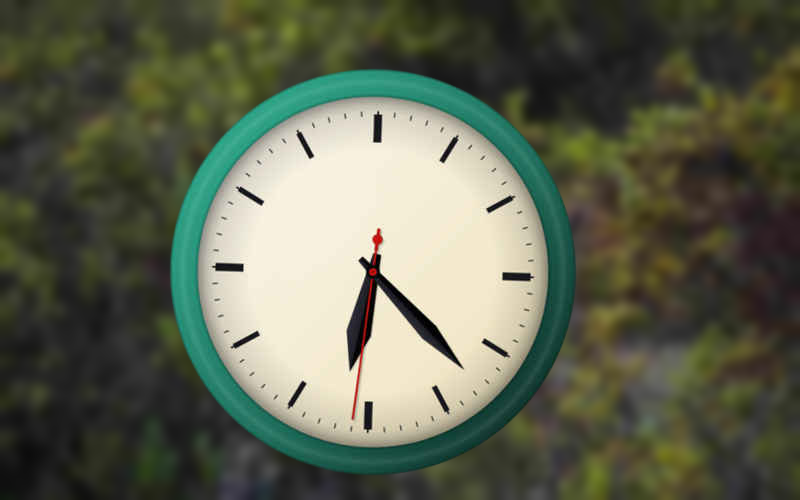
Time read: 6:22:31
